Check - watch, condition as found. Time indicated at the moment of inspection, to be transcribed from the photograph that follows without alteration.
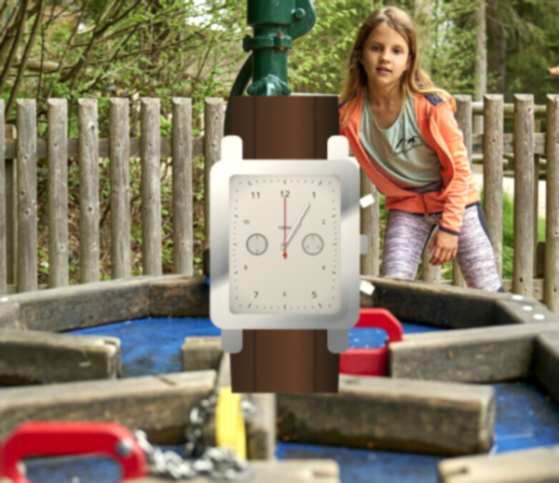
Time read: 1:05
